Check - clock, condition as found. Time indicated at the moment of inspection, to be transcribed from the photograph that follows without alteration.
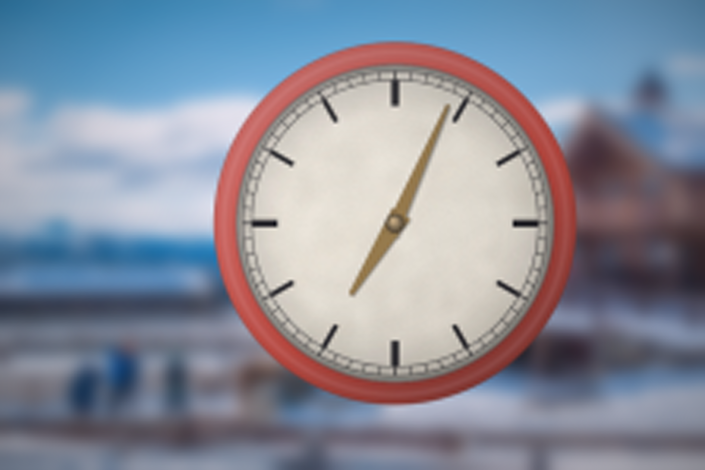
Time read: 7:04
